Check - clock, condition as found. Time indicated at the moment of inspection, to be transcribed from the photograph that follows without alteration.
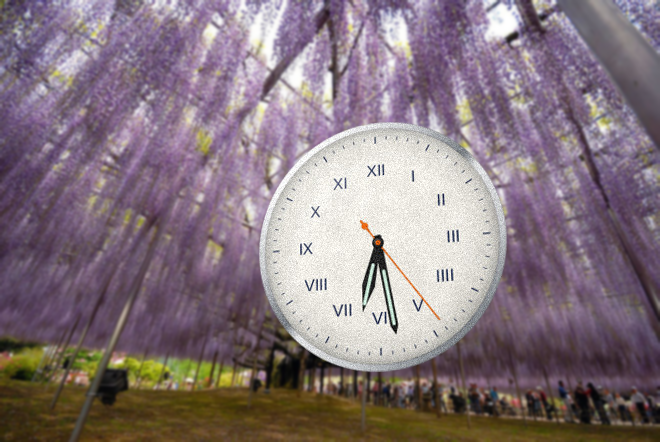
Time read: 6:28:24
